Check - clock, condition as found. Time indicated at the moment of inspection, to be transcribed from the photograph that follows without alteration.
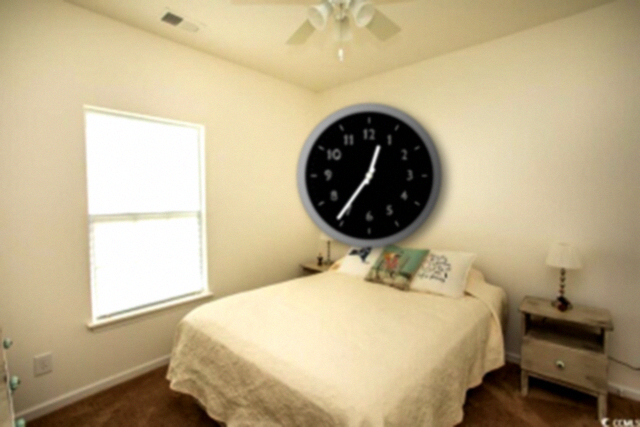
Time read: 12:36
